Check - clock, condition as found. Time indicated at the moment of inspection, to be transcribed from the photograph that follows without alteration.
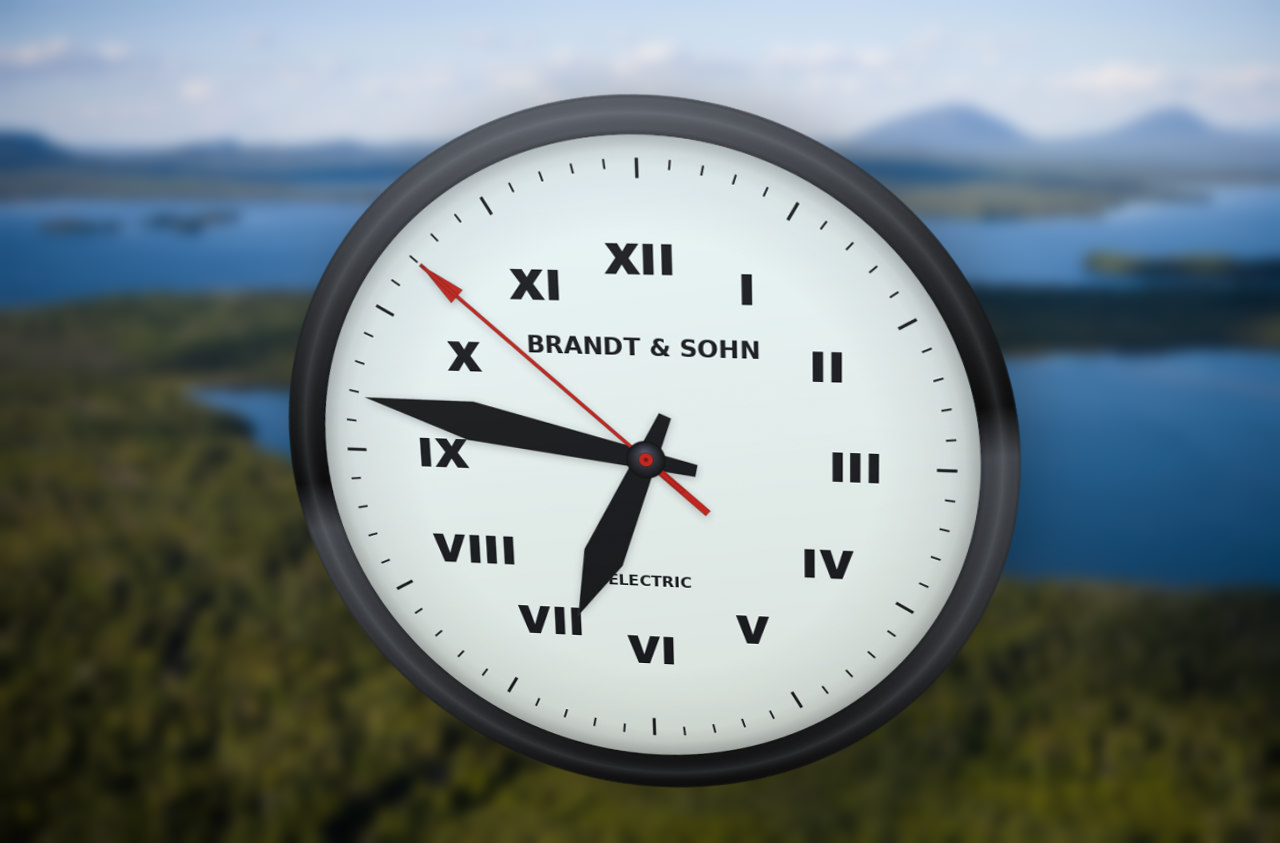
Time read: 6:46:52
